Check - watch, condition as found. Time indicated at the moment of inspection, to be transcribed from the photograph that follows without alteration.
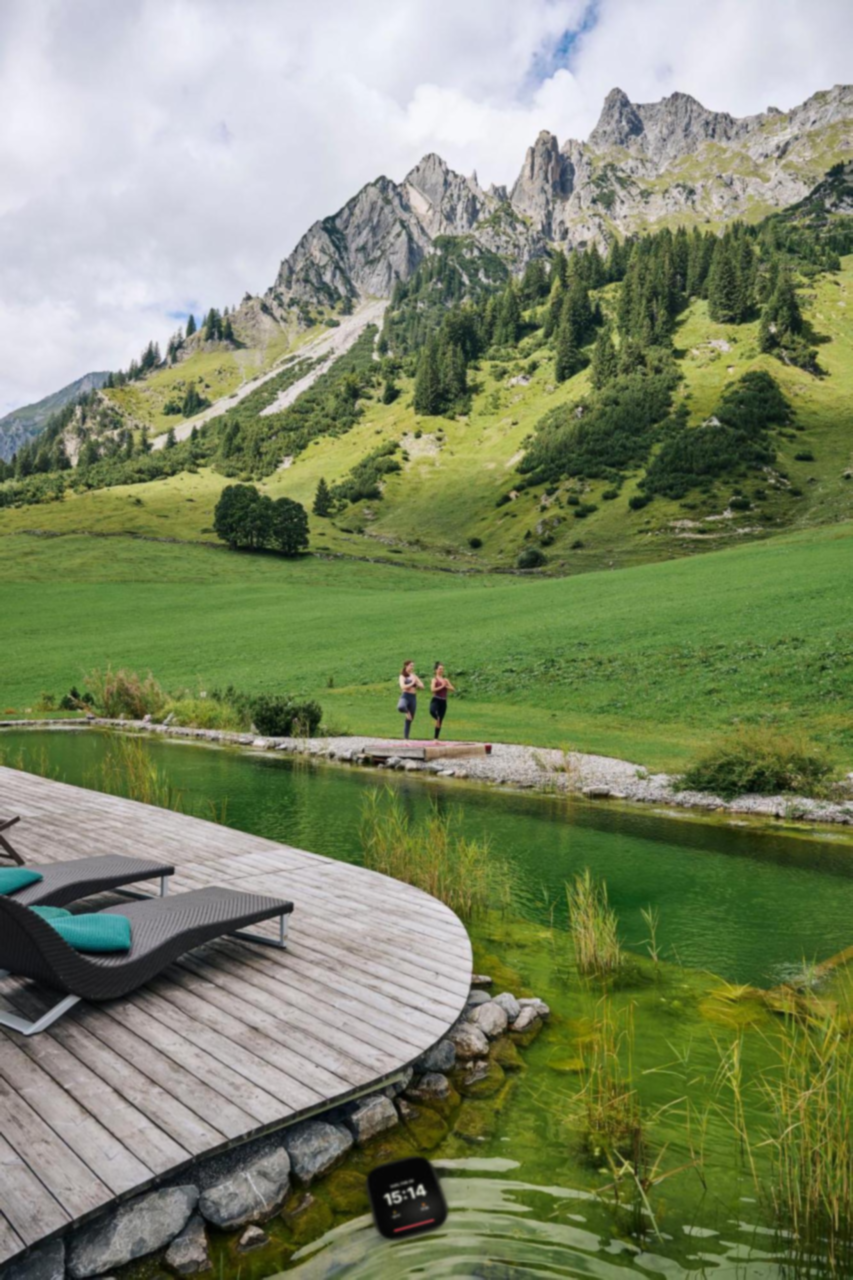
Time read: 15:14
